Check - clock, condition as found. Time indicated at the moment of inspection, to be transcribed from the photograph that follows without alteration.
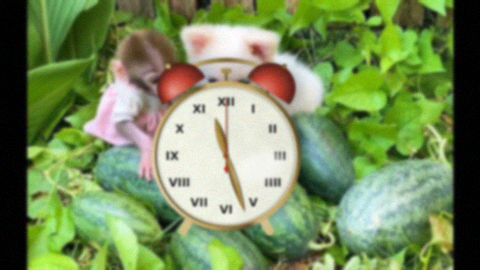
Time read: 11:27:00
